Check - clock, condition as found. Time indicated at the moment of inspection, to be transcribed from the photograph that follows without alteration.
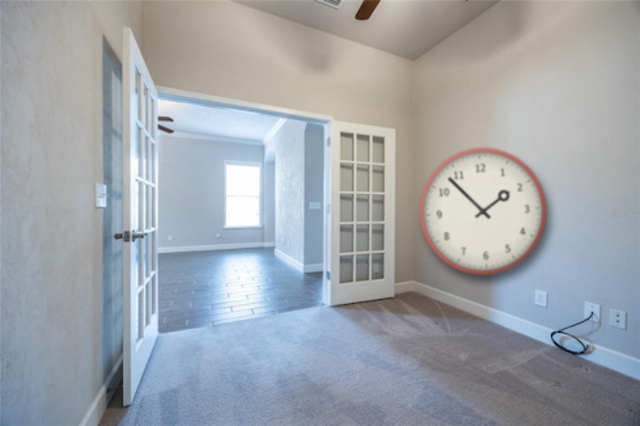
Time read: 1:53
